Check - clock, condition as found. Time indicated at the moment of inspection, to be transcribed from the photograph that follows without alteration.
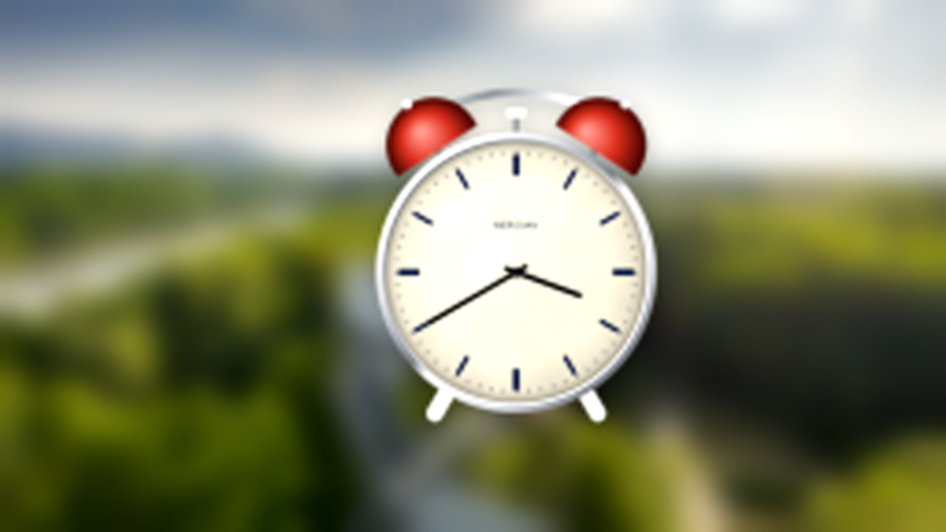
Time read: 3:40
